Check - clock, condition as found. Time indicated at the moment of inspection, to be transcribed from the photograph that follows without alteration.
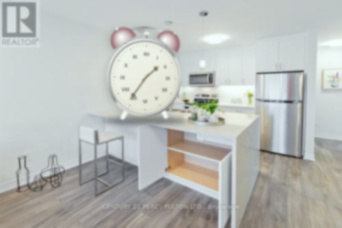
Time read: 1:36
